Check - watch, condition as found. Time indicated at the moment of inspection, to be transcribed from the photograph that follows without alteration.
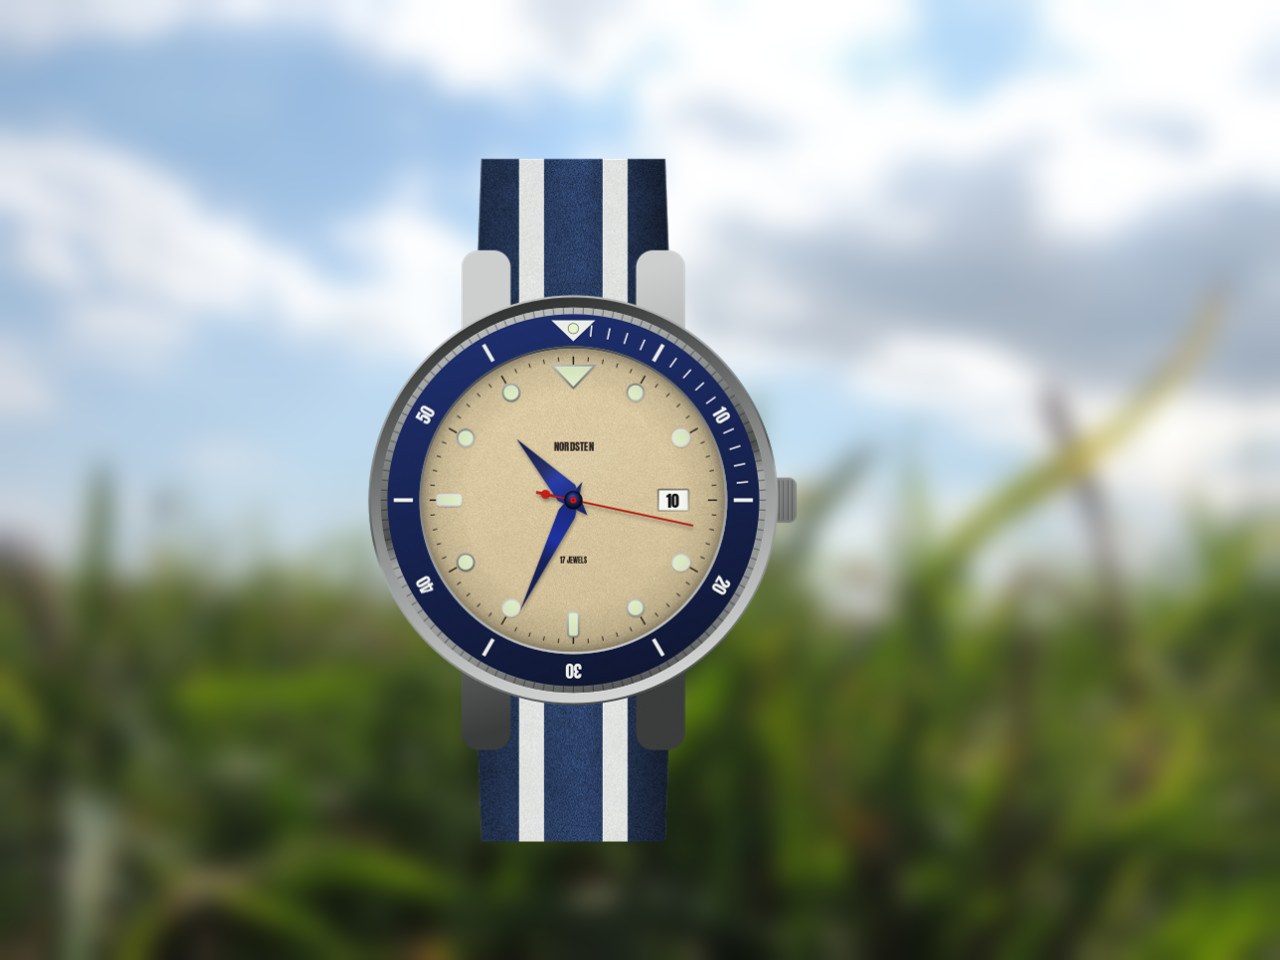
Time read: 10:34:17
